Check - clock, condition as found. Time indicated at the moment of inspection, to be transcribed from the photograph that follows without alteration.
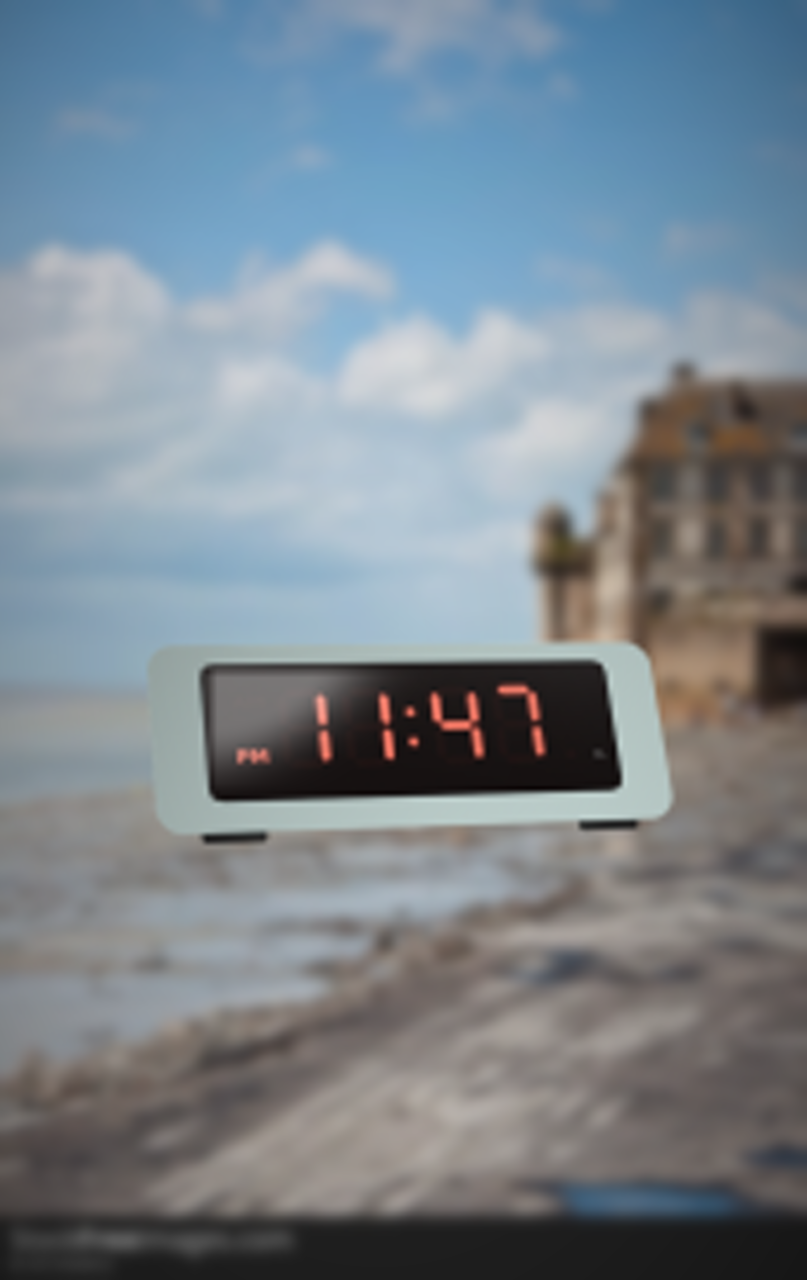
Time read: 11:47
